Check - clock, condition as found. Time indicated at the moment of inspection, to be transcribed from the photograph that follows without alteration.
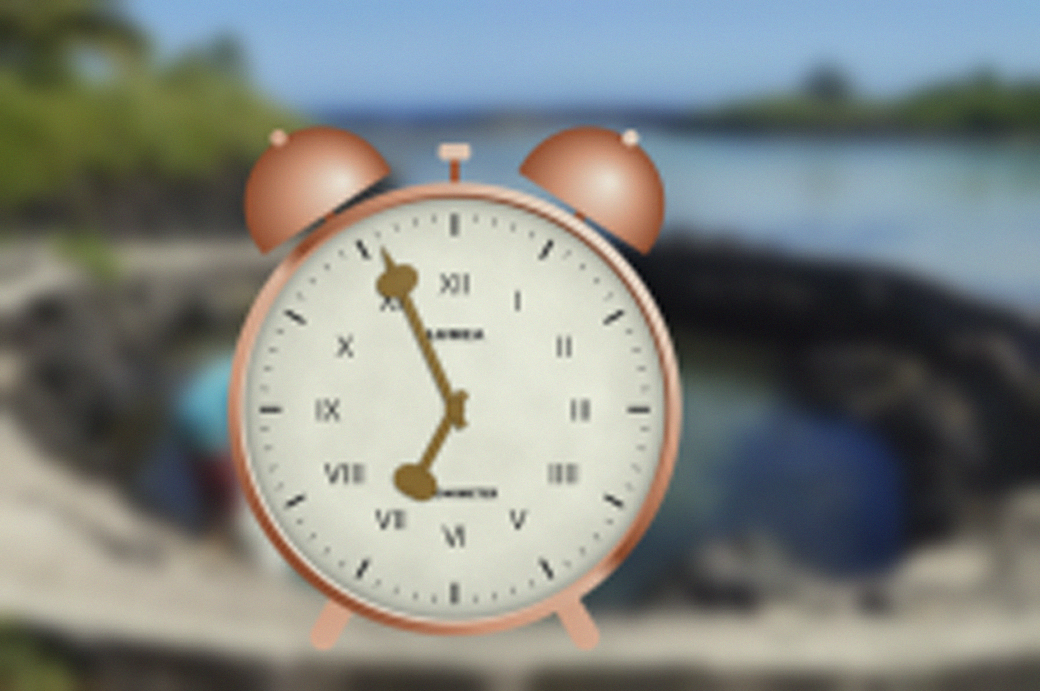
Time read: 6:56
